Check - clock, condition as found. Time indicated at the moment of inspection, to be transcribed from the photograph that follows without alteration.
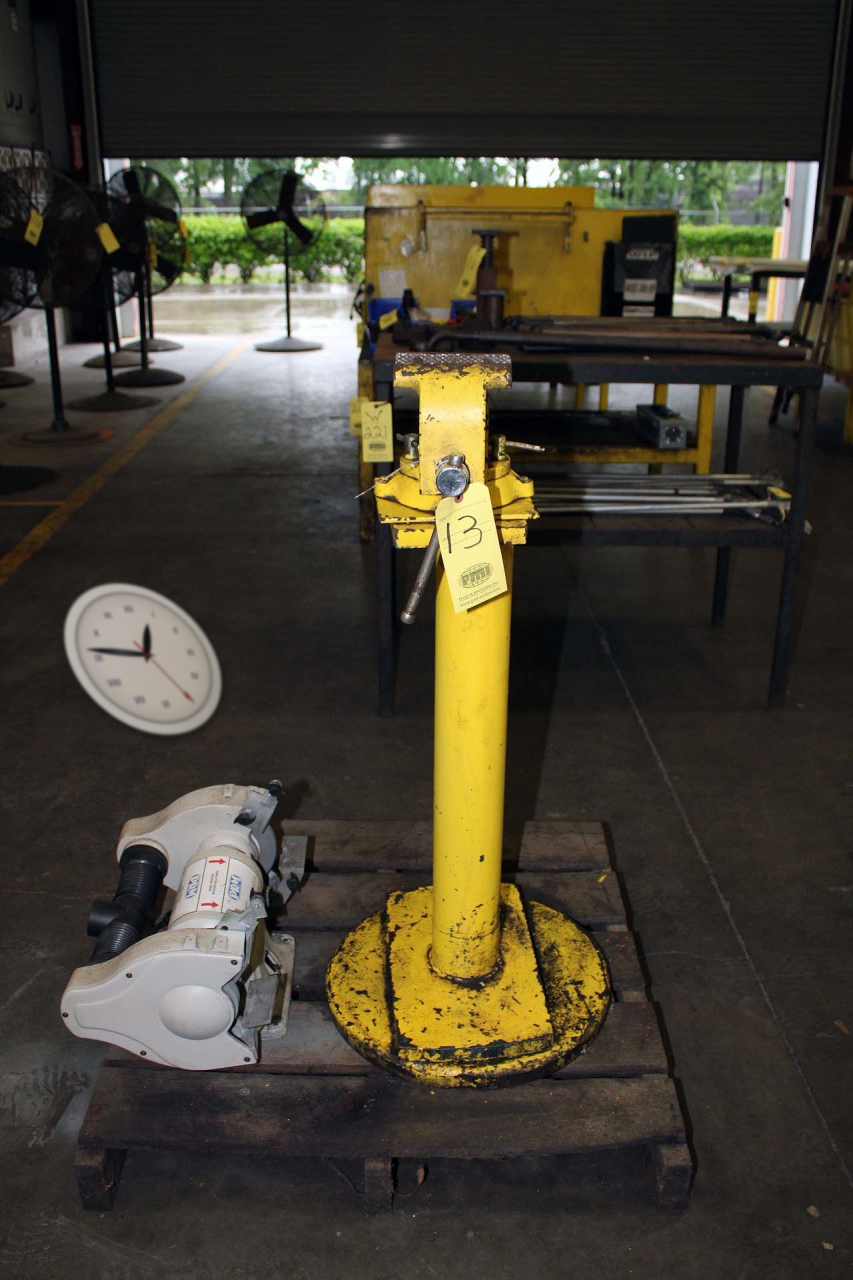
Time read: 12:46:25
